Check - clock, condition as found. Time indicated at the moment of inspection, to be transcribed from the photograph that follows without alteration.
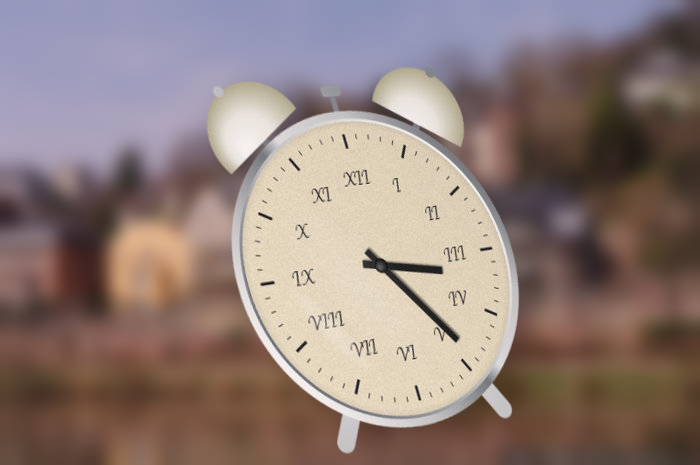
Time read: 3:24
